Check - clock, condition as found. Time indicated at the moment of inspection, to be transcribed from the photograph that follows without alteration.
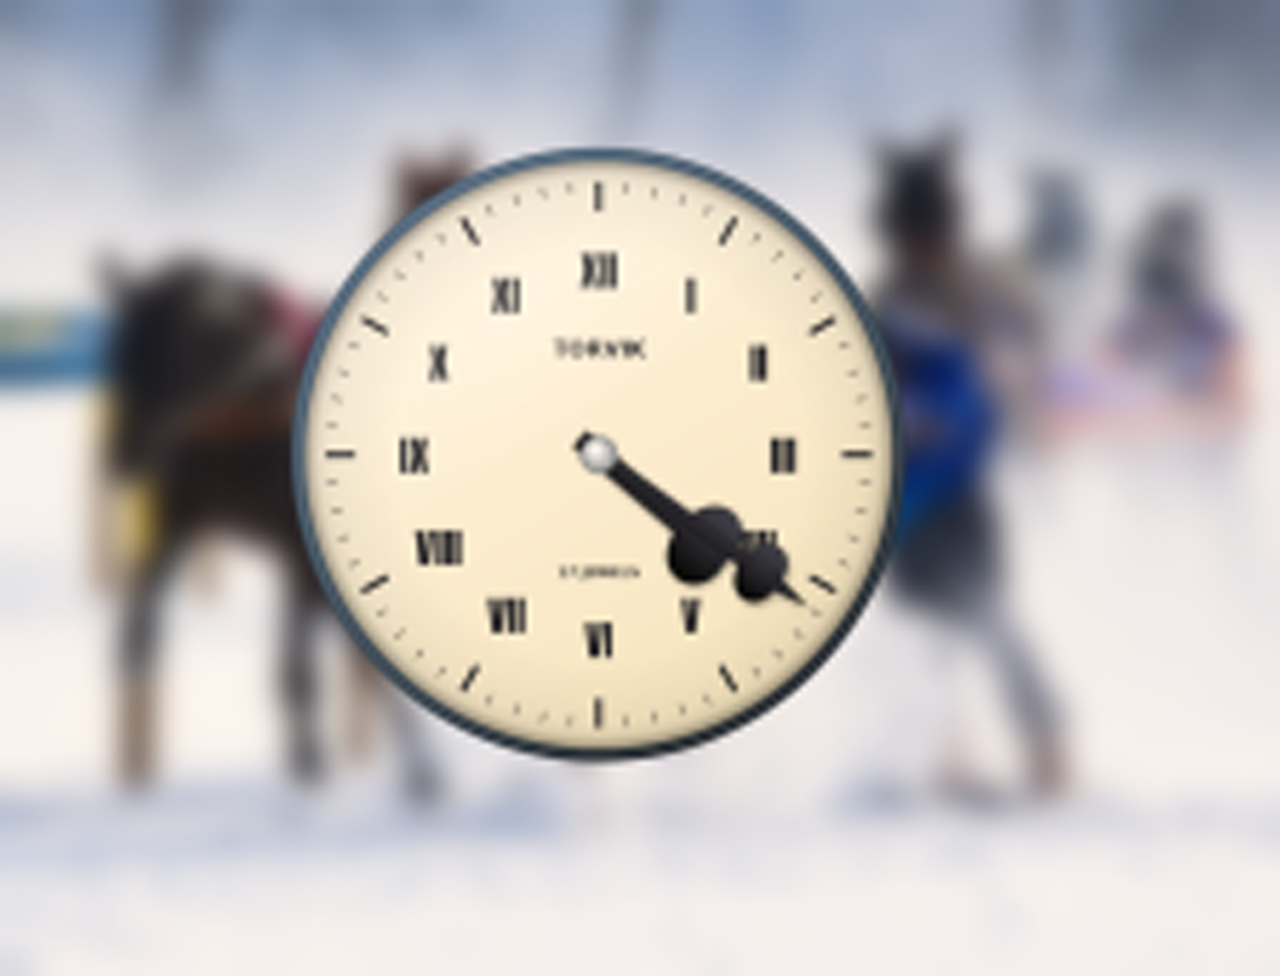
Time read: 4:21
